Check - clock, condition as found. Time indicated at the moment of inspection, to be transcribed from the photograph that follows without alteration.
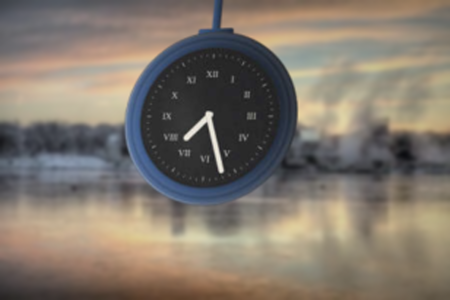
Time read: 7:27
